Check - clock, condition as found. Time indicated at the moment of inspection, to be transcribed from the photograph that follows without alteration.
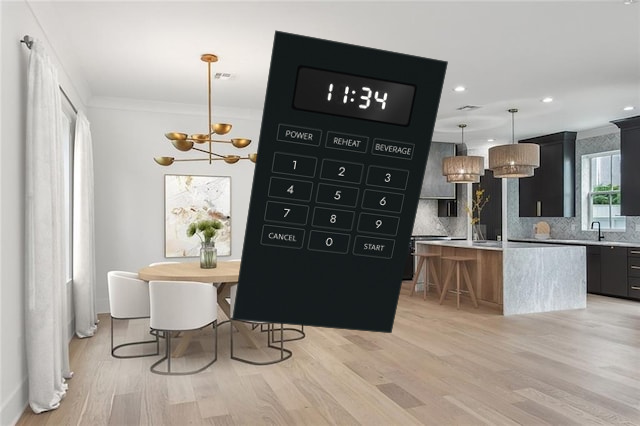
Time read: 11:34
